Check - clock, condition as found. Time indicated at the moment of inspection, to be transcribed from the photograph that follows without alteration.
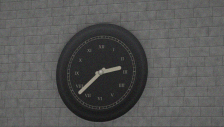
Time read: 2:38
